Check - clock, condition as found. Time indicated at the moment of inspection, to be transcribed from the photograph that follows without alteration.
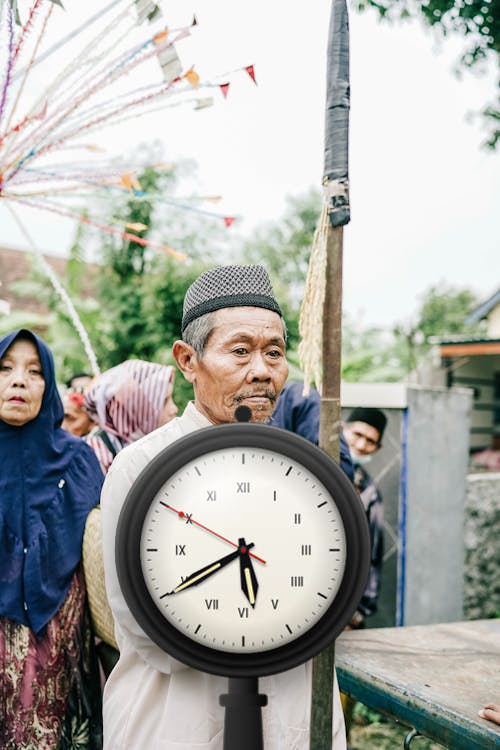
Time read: 5:39:50
